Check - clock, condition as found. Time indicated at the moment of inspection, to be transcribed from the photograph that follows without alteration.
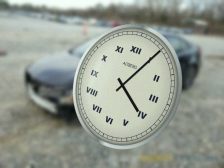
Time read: 4:05
